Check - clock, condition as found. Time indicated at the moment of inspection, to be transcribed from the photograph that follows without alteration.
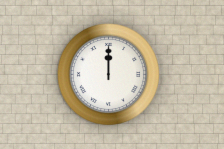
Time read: 12:00
